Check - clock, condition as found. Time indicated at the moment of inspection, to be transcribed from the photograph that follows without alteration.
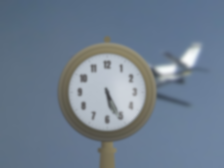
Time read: 5:26
